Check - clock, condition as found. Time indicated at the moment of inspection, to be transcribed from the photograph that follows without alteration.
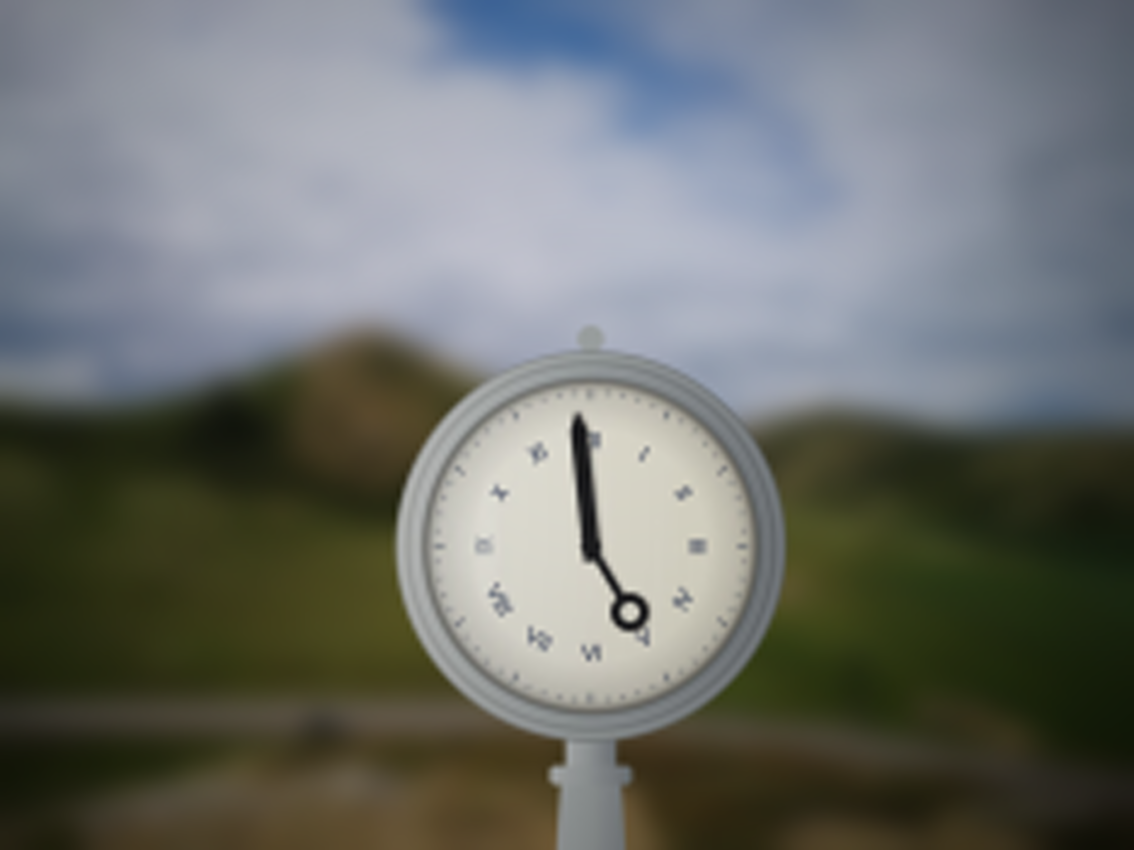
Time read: 4:59
